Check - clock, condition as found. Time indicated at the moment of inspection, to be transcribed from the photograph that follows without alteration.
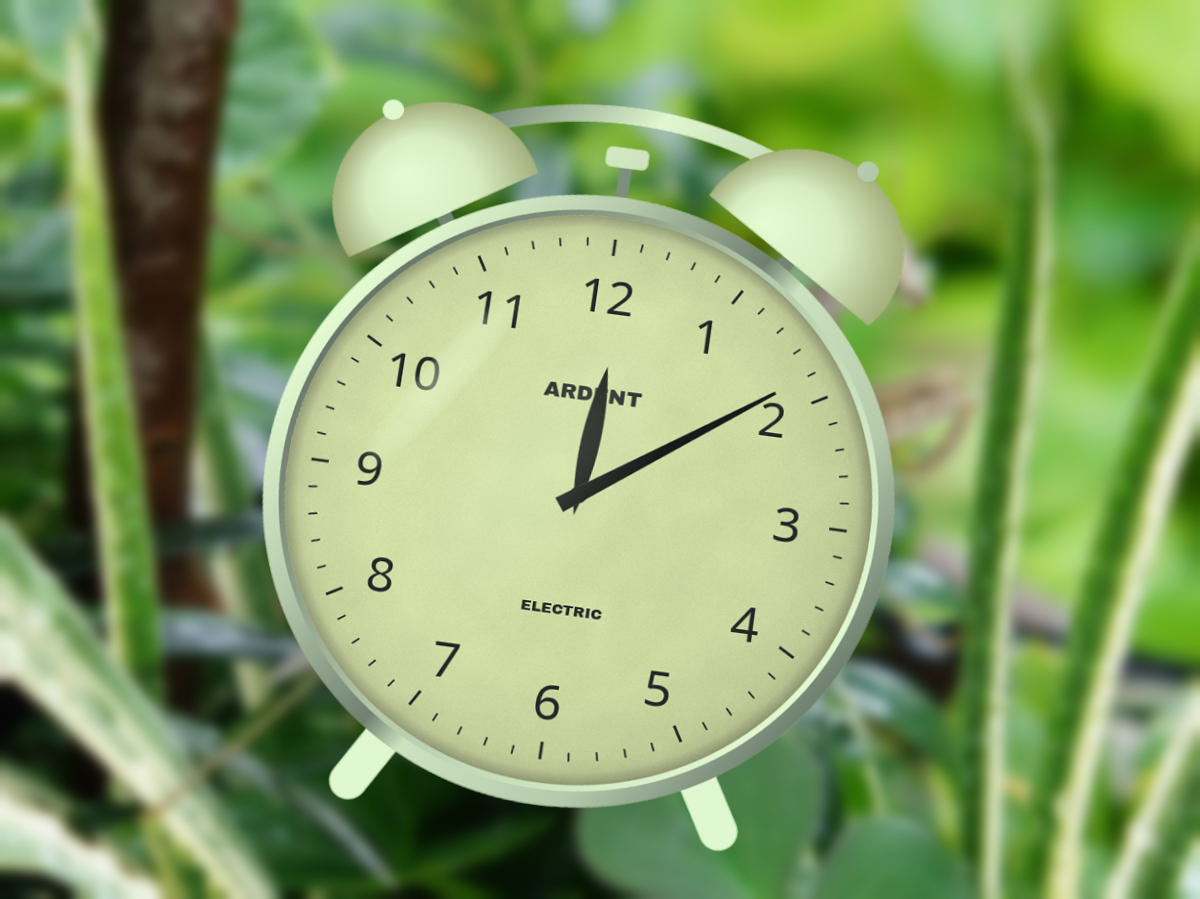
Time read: 12:09
